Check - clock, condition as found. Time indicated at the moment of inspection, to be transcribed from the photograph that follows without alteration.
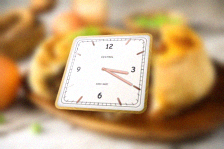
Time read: 3:20
